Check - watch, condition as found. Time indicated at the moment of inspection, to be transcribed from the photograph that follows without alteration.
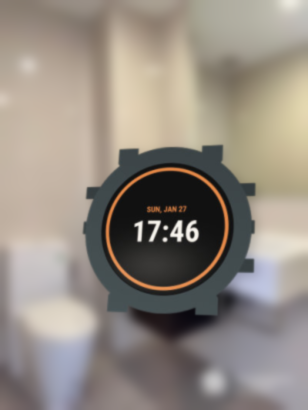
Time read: 17:46
